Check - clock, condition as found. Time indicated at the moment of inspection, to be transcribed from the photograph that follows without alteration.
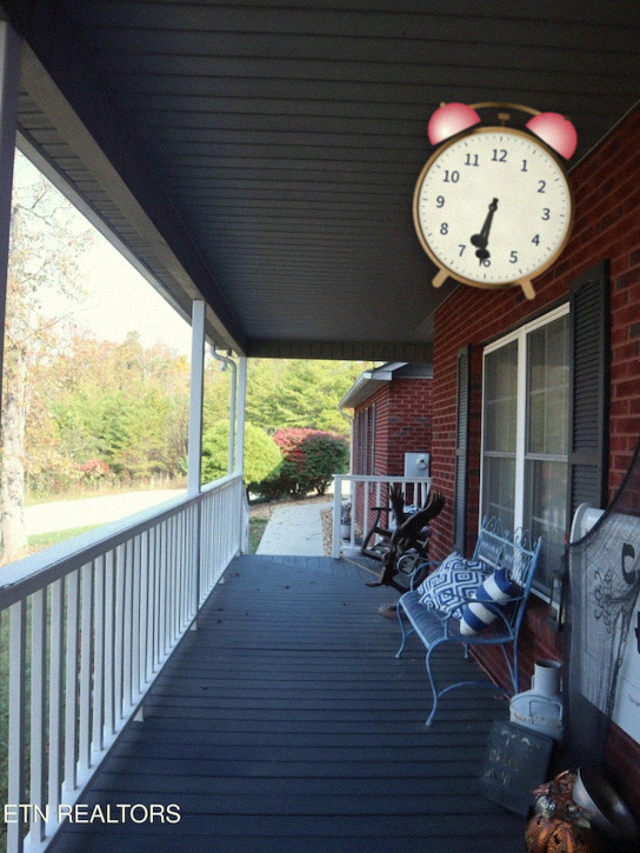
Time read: 6:31
